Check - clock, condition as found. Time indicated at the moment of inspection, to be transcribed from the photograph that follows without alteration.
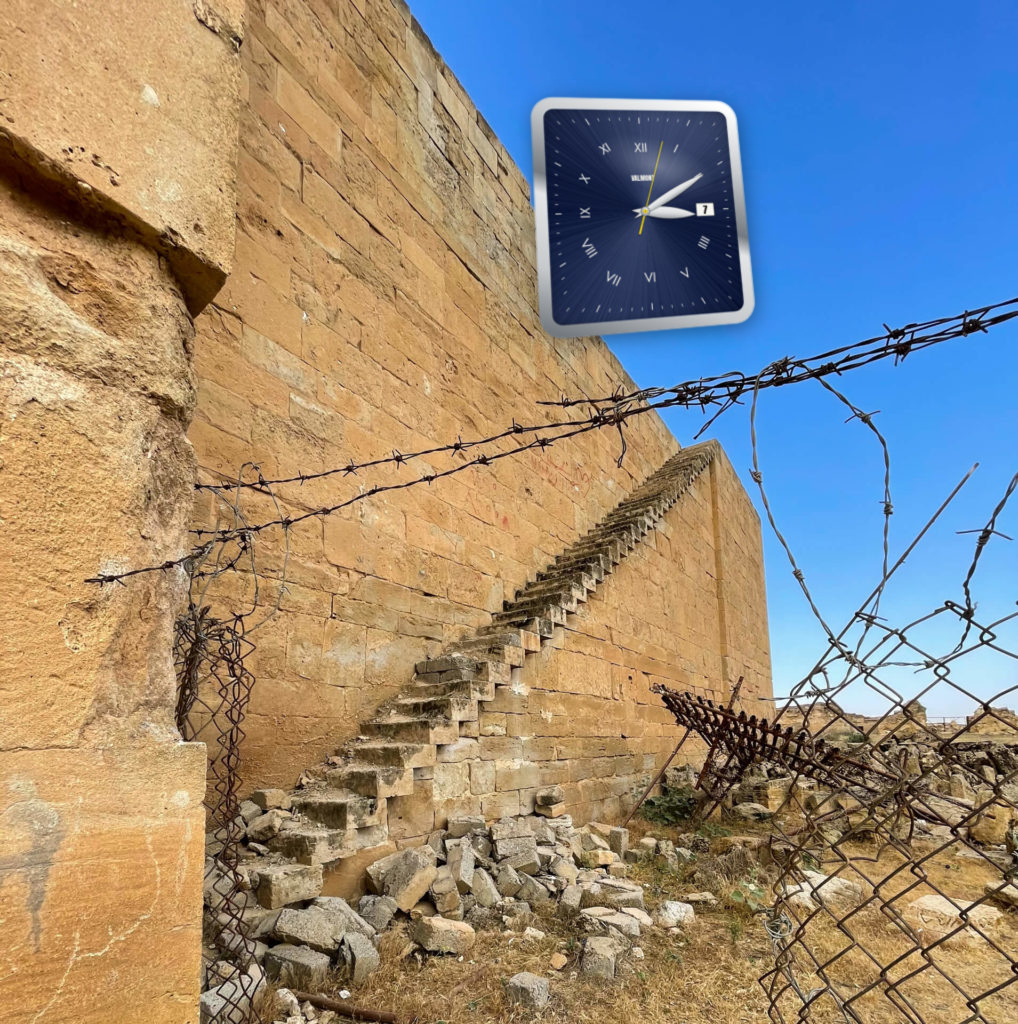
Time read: 3:10:03
